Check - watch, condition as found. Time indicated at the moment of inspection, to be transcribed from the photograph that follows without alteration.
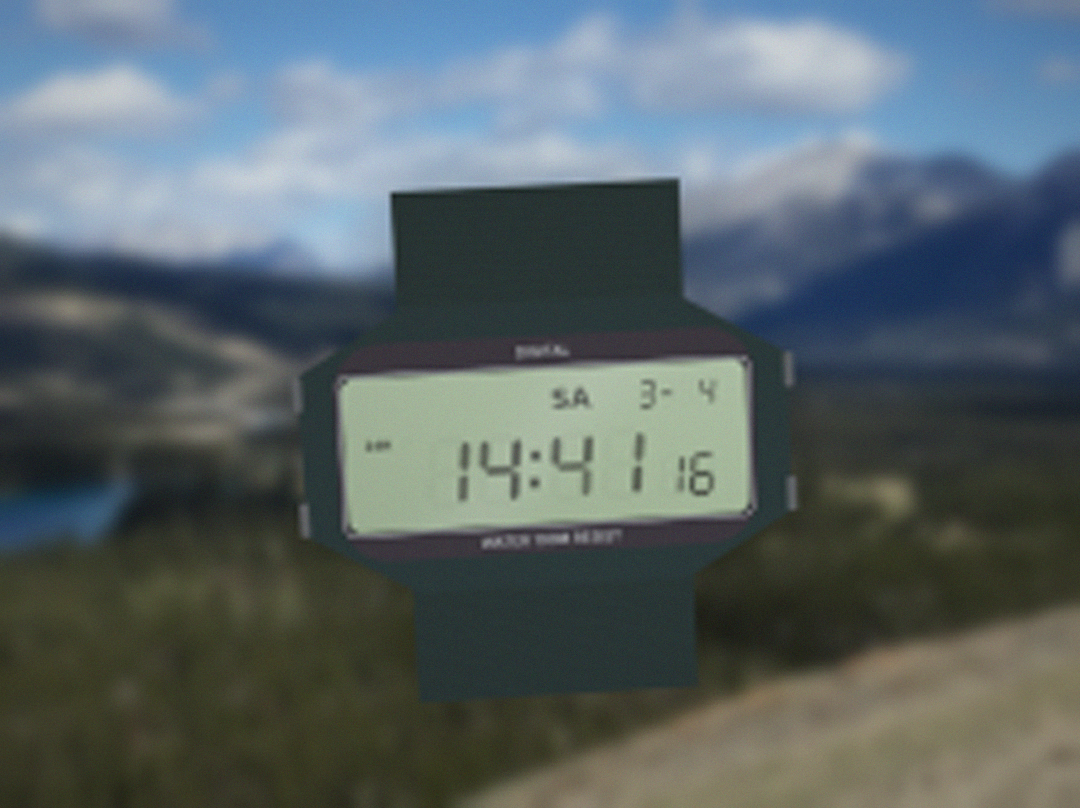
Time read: 14:41:16
